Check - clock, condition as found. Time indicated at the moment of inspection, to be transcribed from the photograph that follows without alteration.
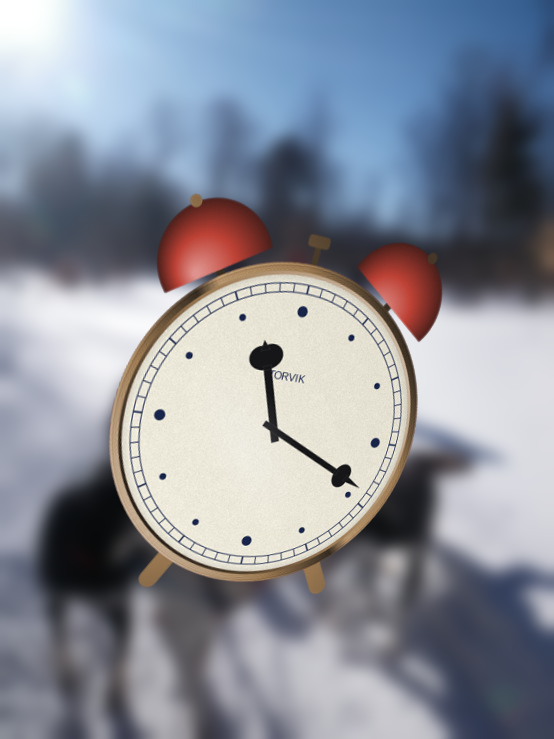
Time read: 11:19
